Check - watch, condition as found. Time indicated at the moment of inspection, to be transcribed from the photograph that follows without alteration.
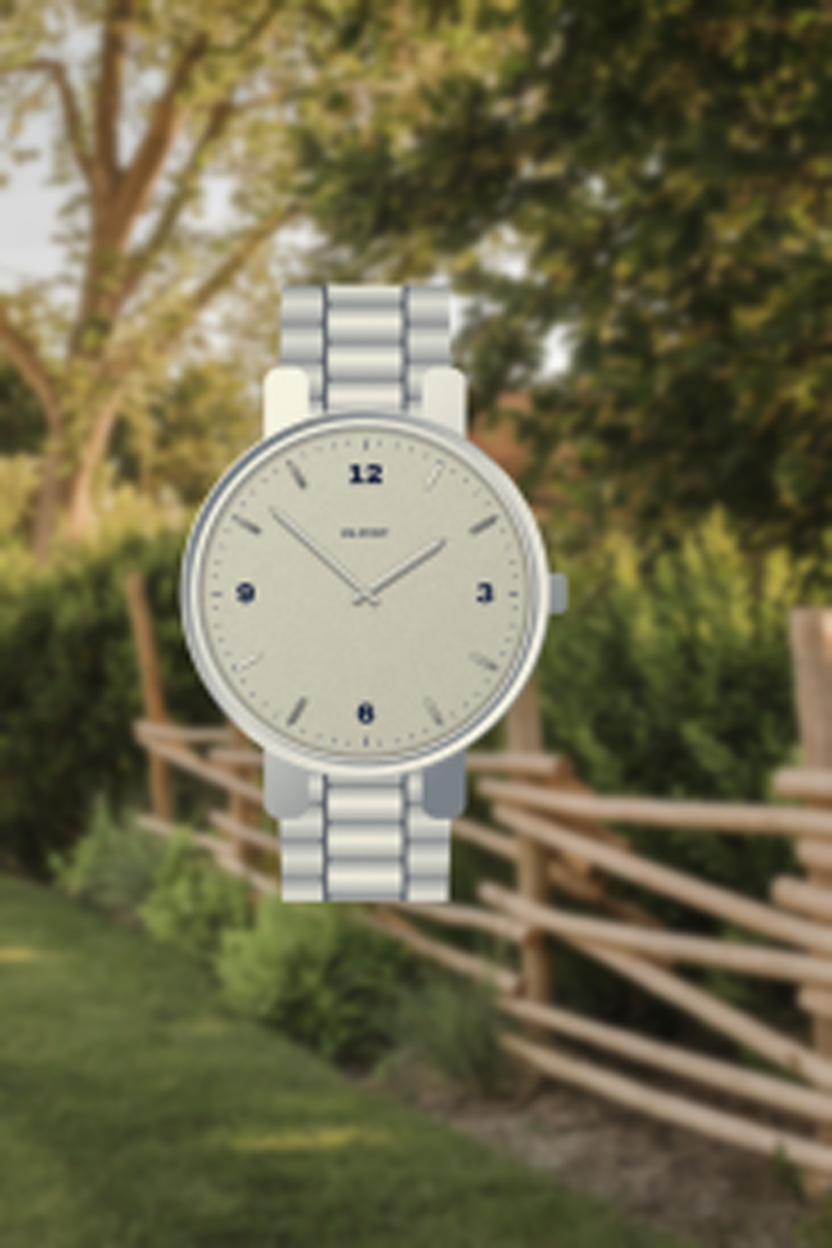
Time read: 1:52
